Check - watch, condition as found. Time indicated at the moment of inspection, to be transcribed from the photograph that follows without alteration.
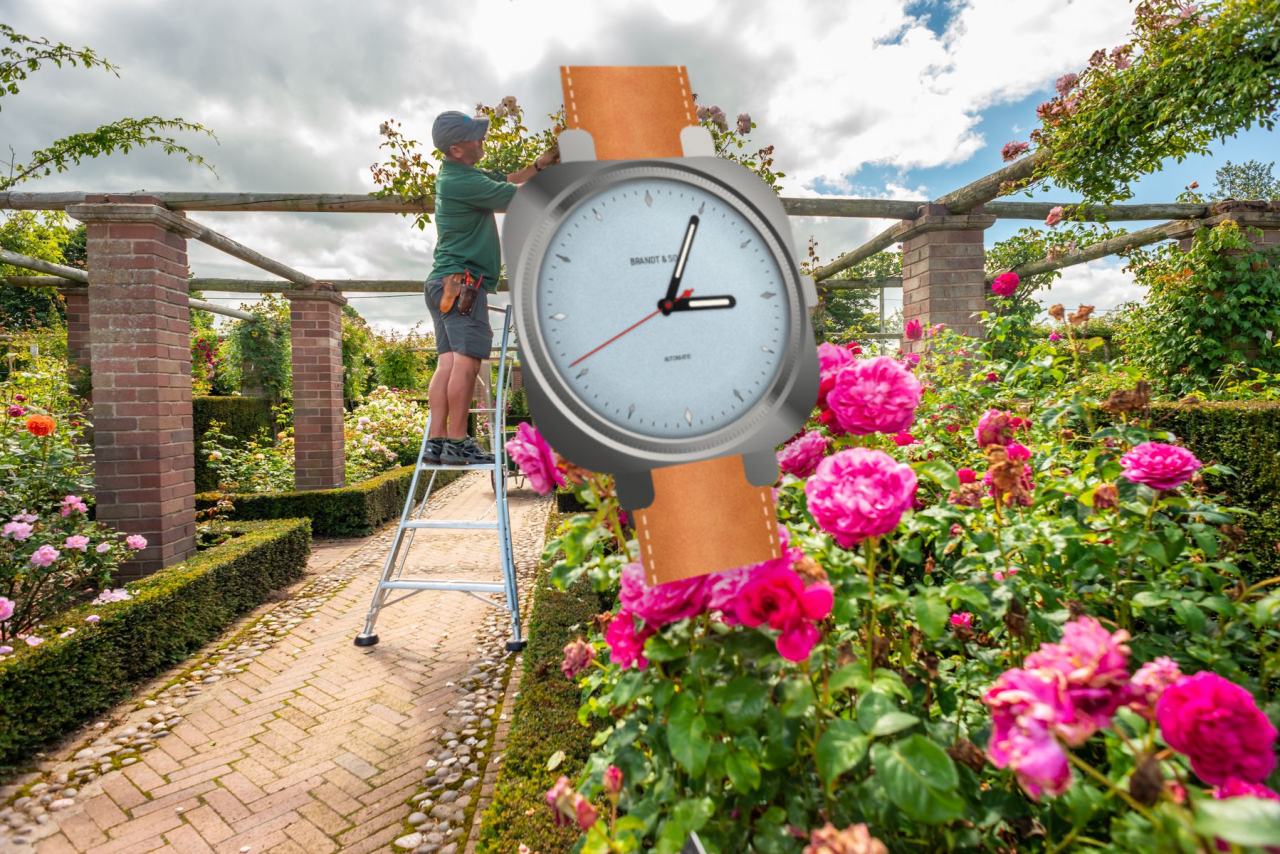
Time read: 3:04:41
